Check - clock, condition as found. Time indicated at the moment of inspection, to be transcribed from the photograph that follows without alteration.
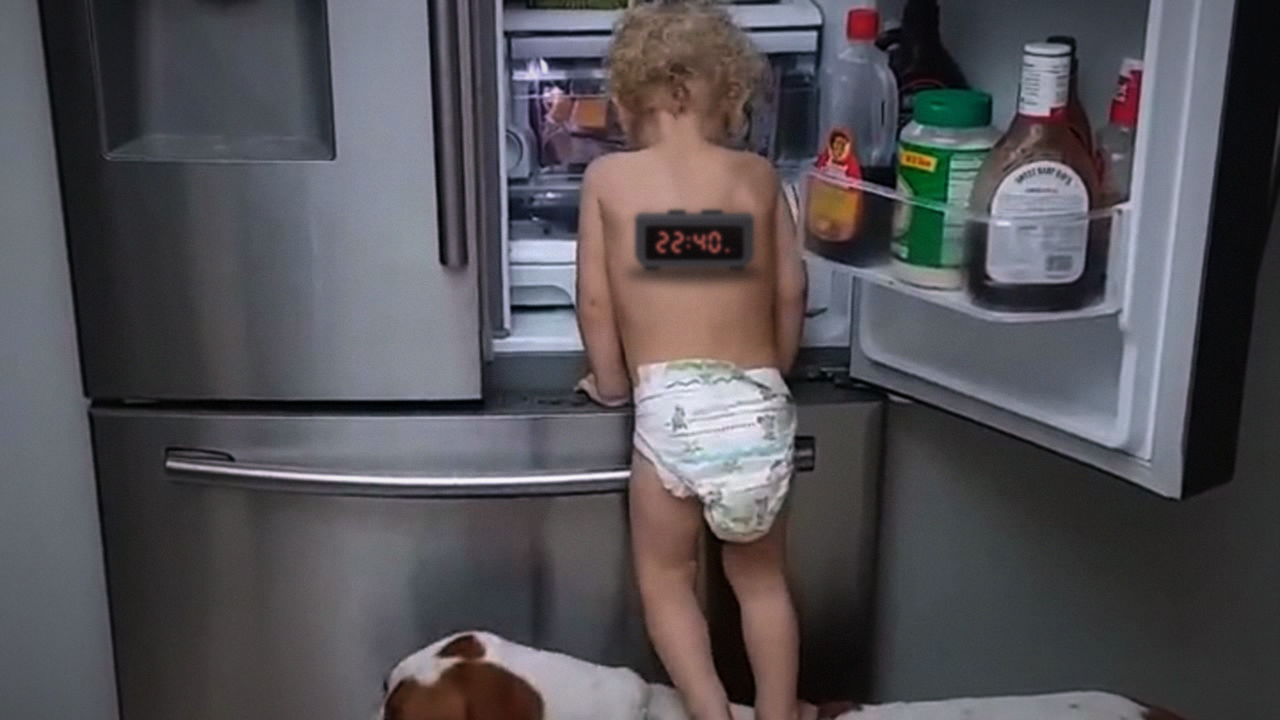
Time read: 22:40
